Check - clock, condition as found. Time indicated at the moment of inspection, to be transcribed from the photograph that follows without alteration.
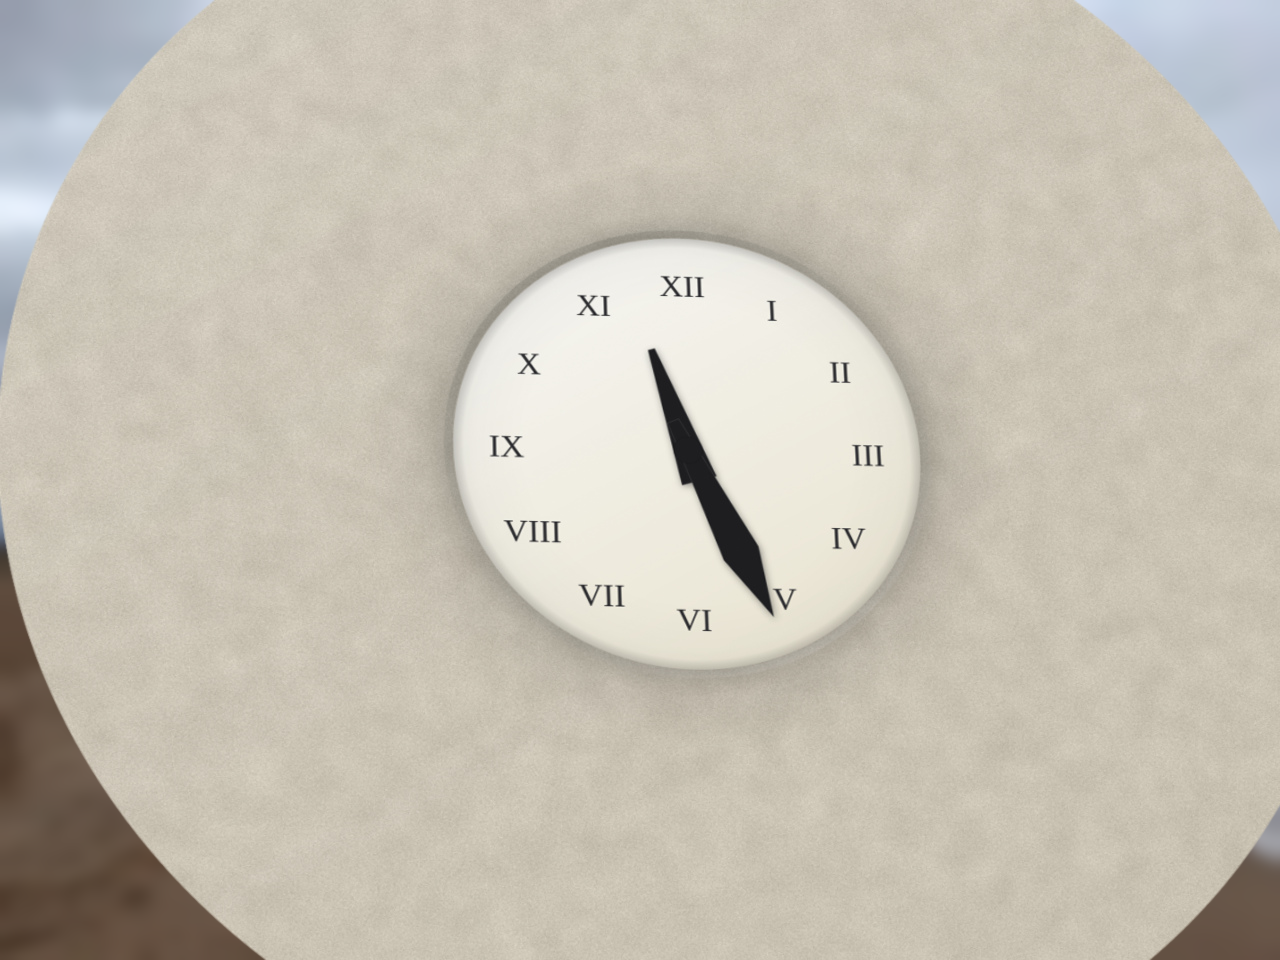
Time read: 11:26
